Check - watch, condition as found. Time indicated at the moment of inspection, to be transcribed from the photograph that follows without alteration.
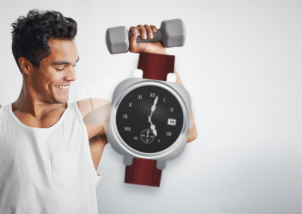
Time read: 5:02
